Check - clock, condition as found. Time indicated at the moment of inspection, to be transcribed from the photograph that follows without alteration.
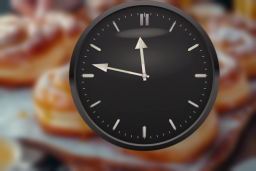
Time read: 11:47
